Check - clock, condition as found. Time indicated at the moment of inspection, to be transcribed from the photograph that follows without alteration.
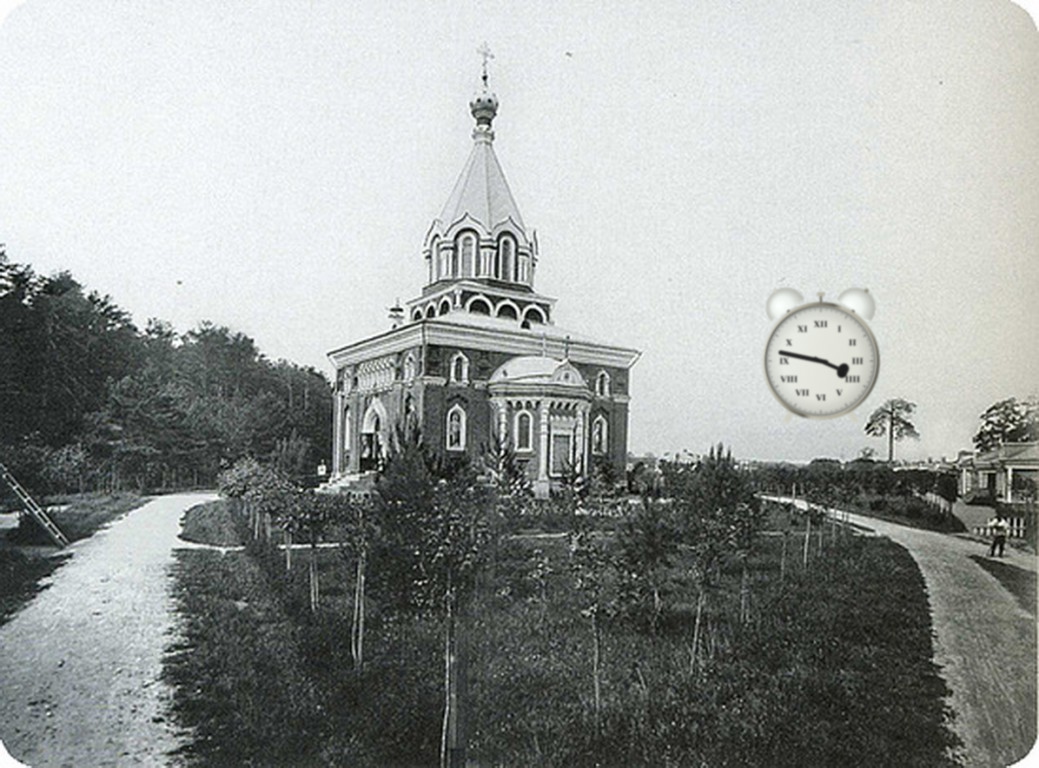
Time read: 3:47
